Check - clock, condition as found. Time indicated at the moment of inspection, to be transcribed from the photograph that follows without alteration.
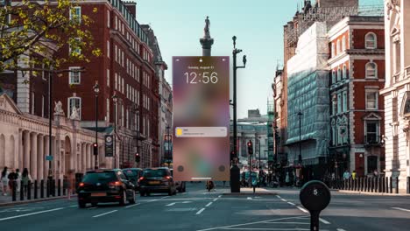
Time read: 12:56
